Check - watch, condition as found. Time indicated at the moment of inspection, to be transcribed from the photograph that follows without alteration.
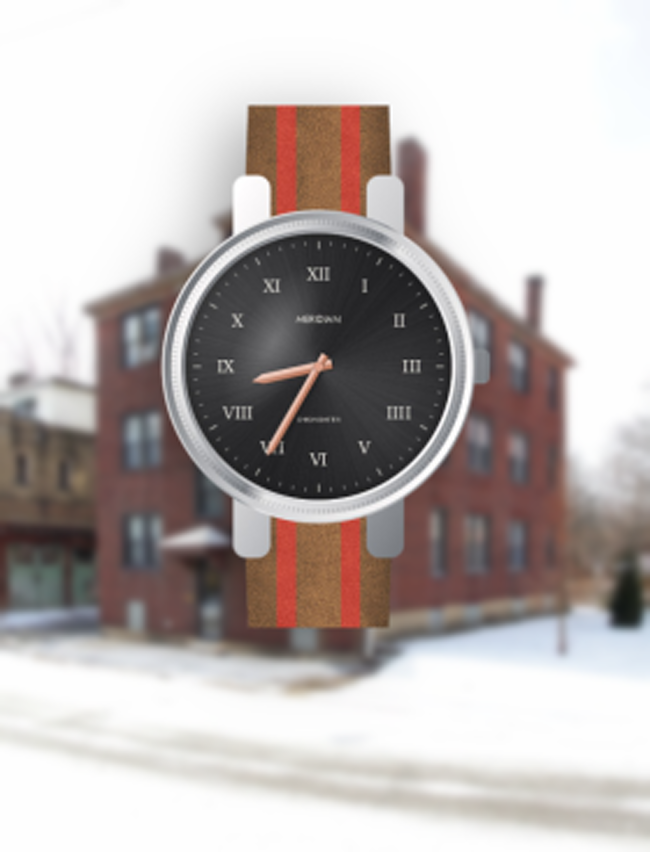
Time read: 8:35
